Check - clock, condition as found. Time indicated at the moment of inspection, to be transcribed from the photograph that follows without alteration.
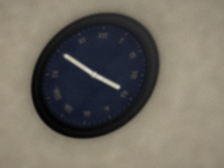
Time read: 3:50
